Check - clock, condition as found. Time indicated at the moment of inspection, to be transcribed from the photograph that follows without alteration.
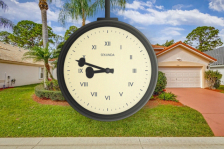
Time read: 8:48
